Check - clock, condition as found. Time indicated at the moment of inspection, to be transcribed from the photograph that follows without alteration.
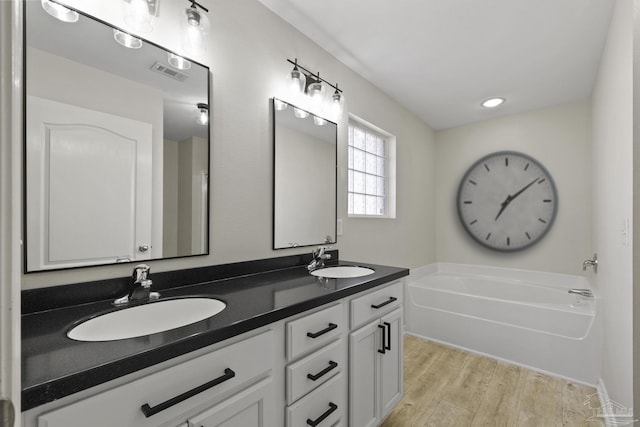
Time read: 7:09
